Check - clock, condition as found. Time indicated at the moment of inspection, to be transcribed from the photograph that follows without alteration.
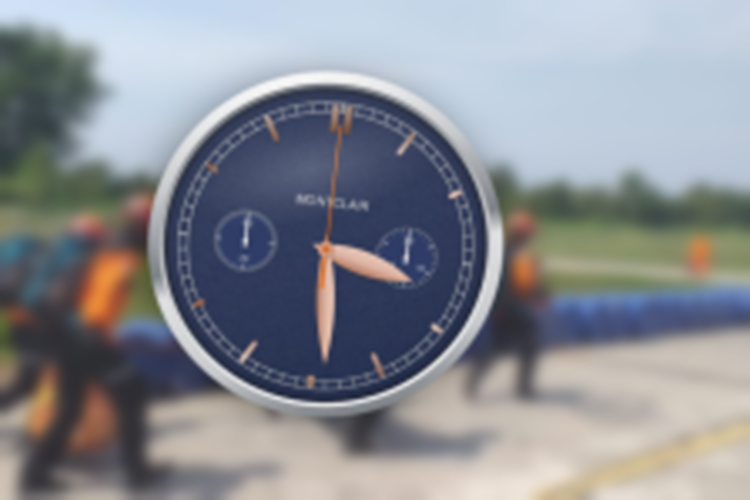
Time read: 3:29
